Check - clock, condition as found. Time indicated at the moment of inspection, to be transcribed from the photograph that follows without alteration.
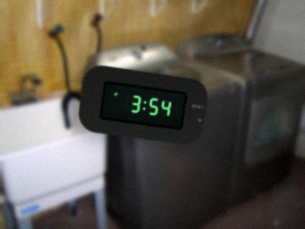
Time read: 3:54
